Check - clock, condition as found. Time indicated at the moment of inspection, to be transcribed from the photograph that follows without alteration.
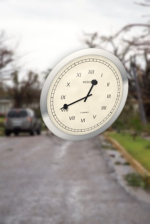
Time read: 12:41
